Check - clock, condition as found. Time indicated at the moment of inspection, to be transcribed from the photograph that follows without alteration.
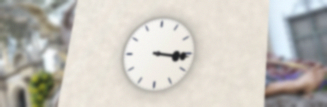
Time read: 3:16
